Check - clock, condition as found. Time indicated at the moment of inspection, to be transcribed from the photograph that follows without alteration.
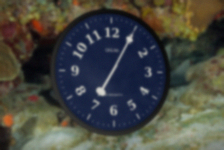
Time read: 7:05
